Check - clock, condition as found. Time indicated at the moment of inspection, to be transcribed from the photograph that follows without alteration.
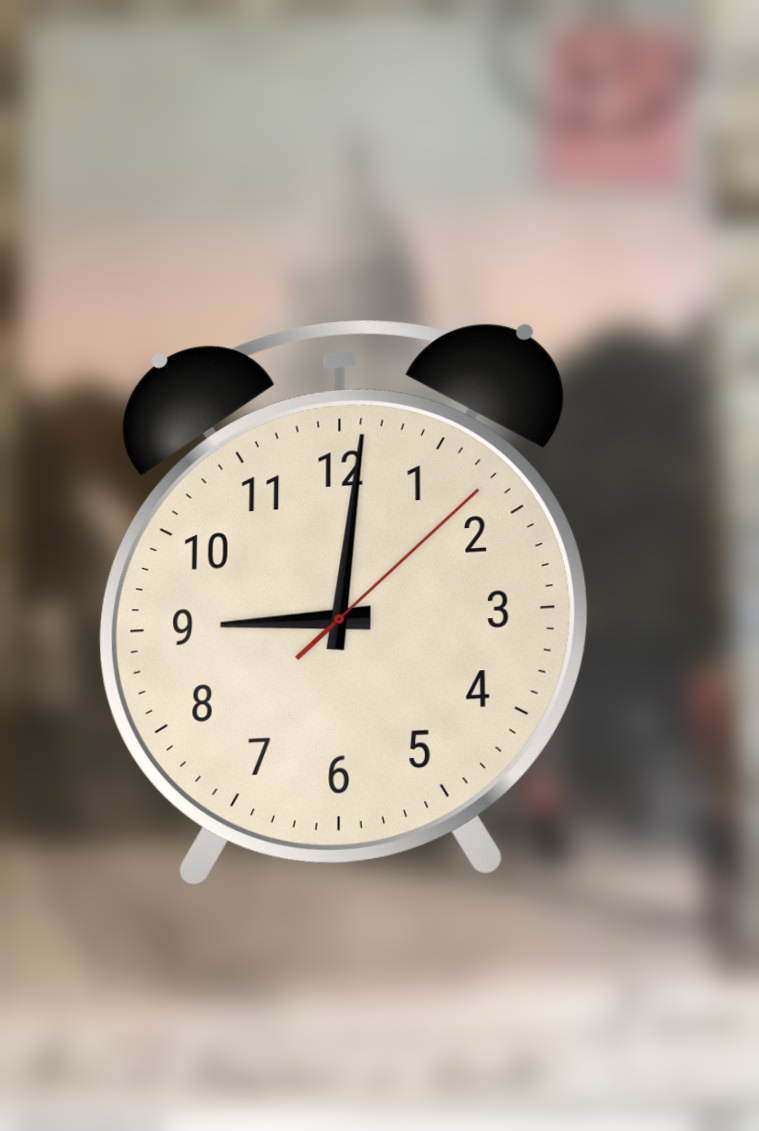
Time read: 9:01:08
